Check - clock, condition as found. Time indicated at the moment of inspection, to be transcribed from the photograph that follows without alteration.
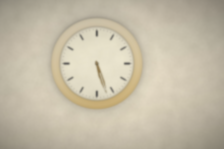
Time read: 5:27
